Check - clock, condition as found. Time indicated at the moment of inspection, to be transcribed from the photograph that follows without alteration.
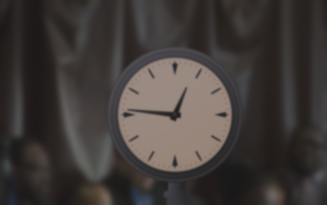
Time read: 12:46
